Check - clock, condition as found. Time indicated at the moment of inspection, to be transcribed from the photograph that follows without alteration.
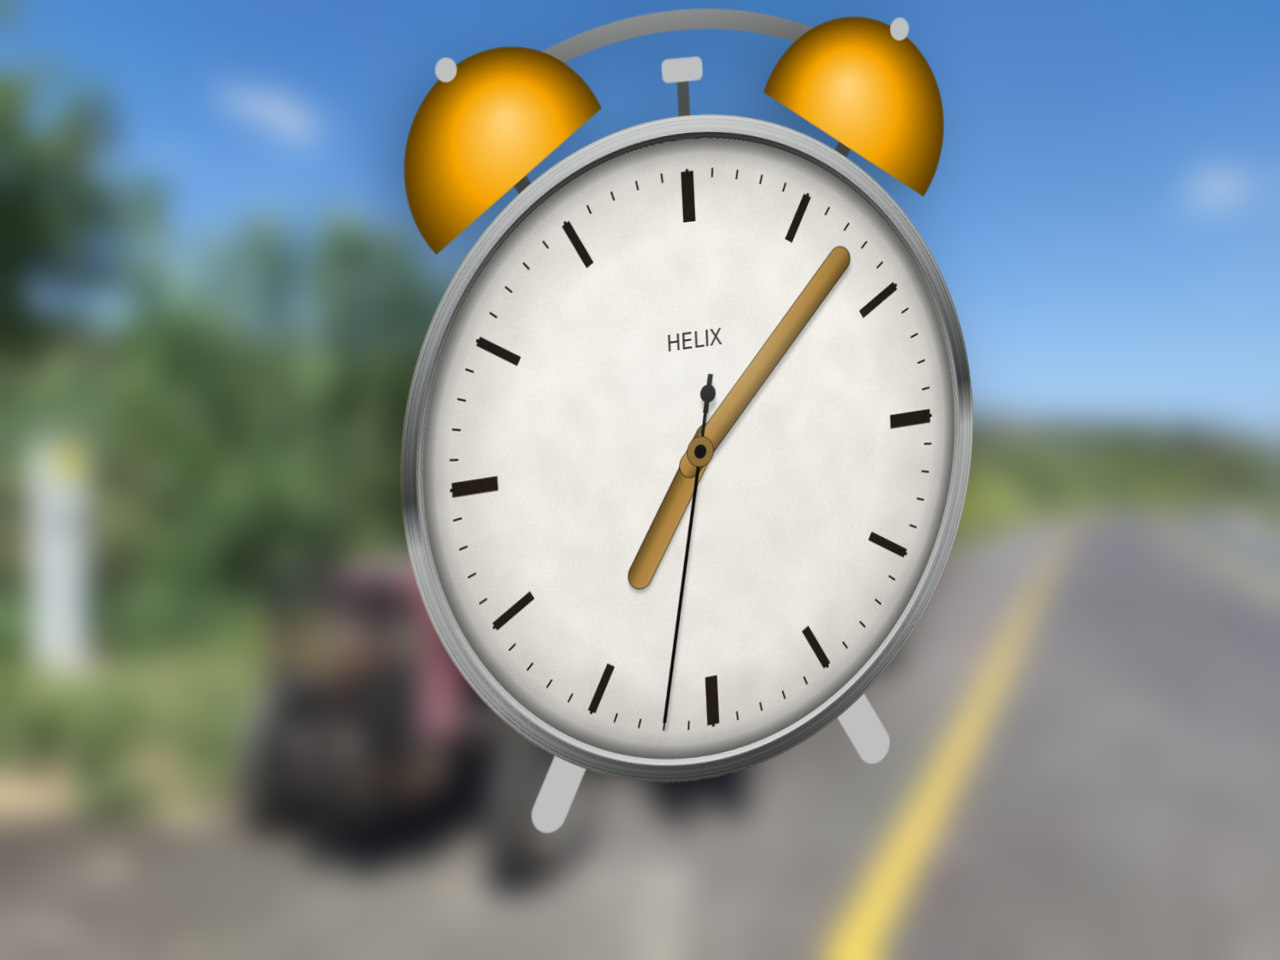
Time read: 7:07:32
